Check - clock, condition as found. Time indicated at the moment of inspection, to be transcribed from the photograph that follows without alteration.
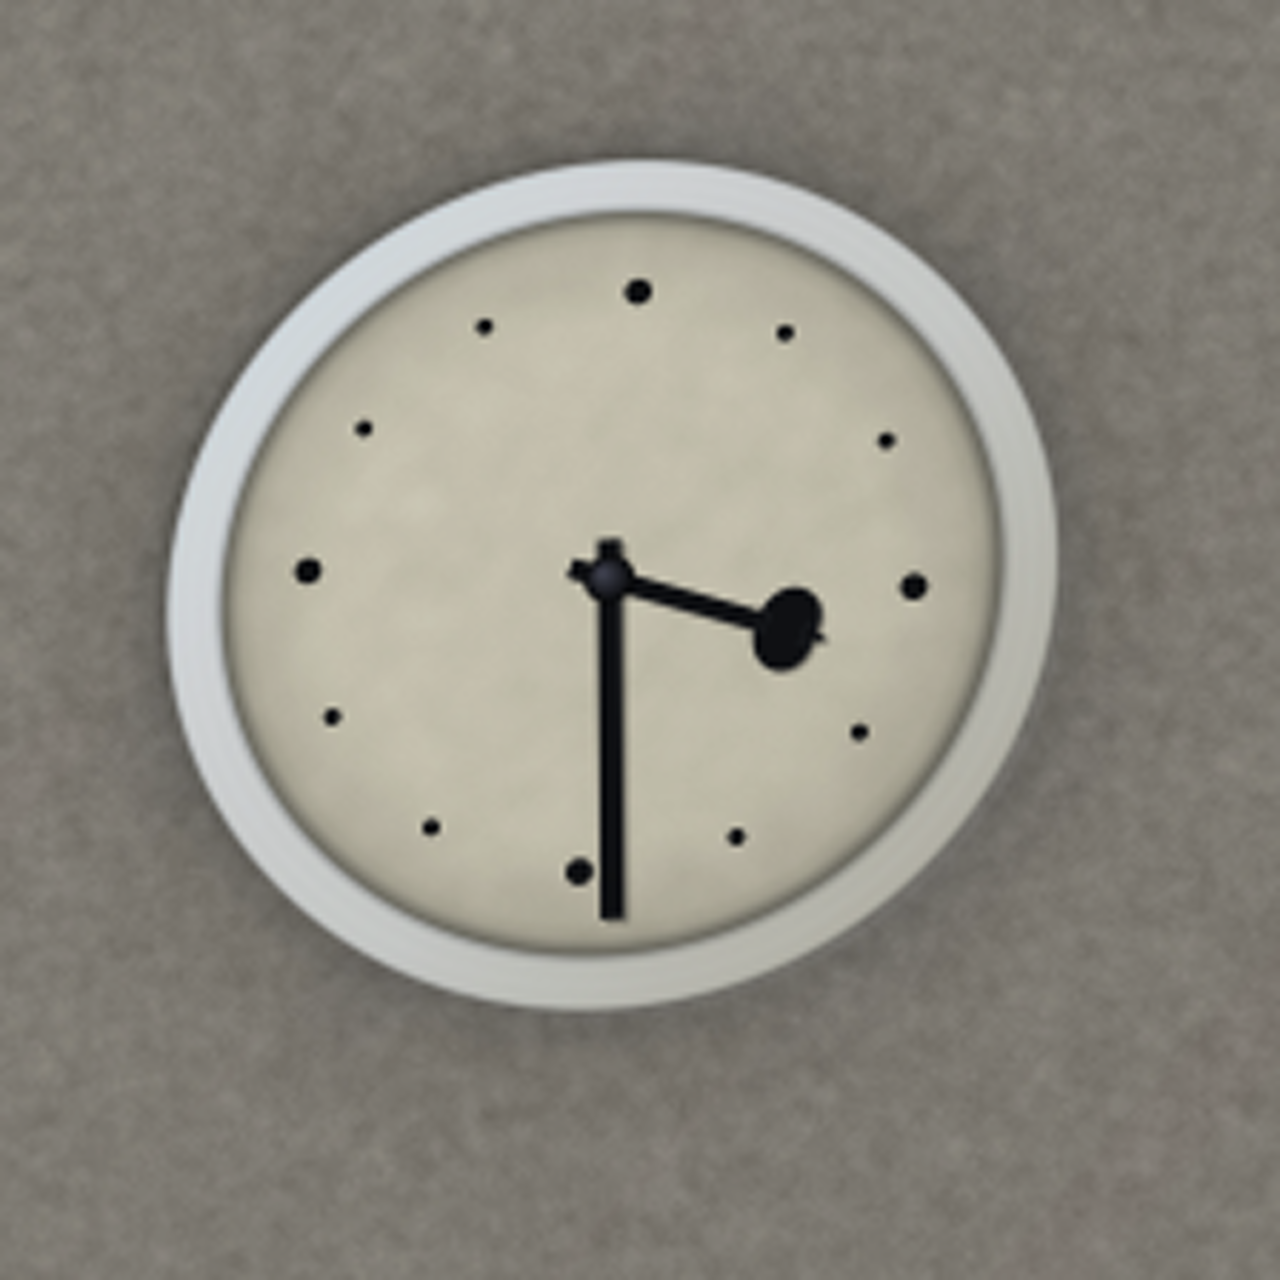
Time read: 3:29
